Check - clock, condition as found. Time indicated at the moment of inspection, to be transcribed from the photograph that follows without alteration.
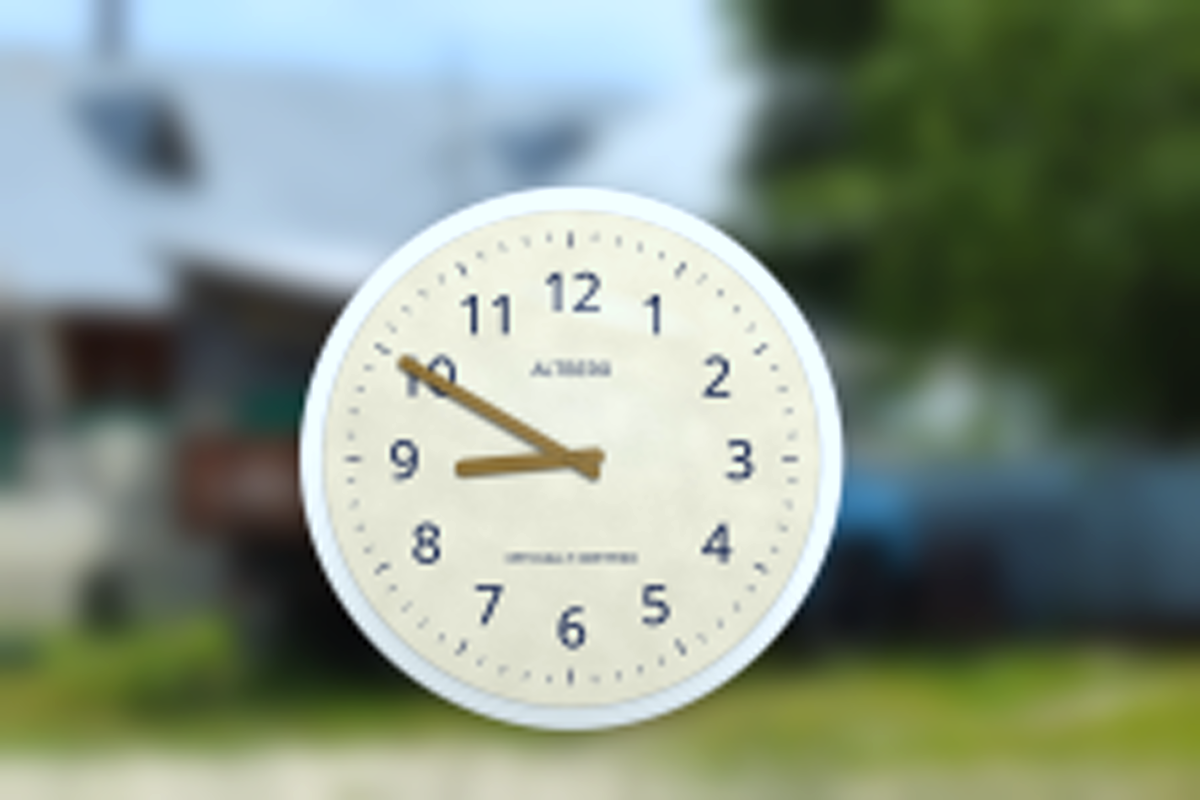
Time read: 8:50
